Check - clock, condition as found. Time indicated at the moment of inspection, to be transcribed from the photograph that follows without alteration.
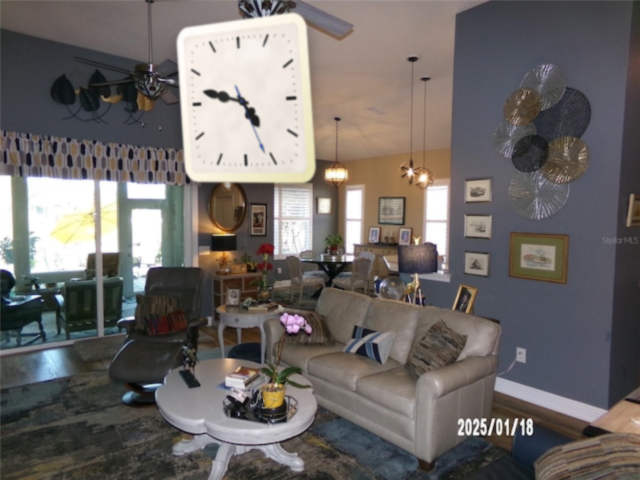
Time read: 4:47:26
